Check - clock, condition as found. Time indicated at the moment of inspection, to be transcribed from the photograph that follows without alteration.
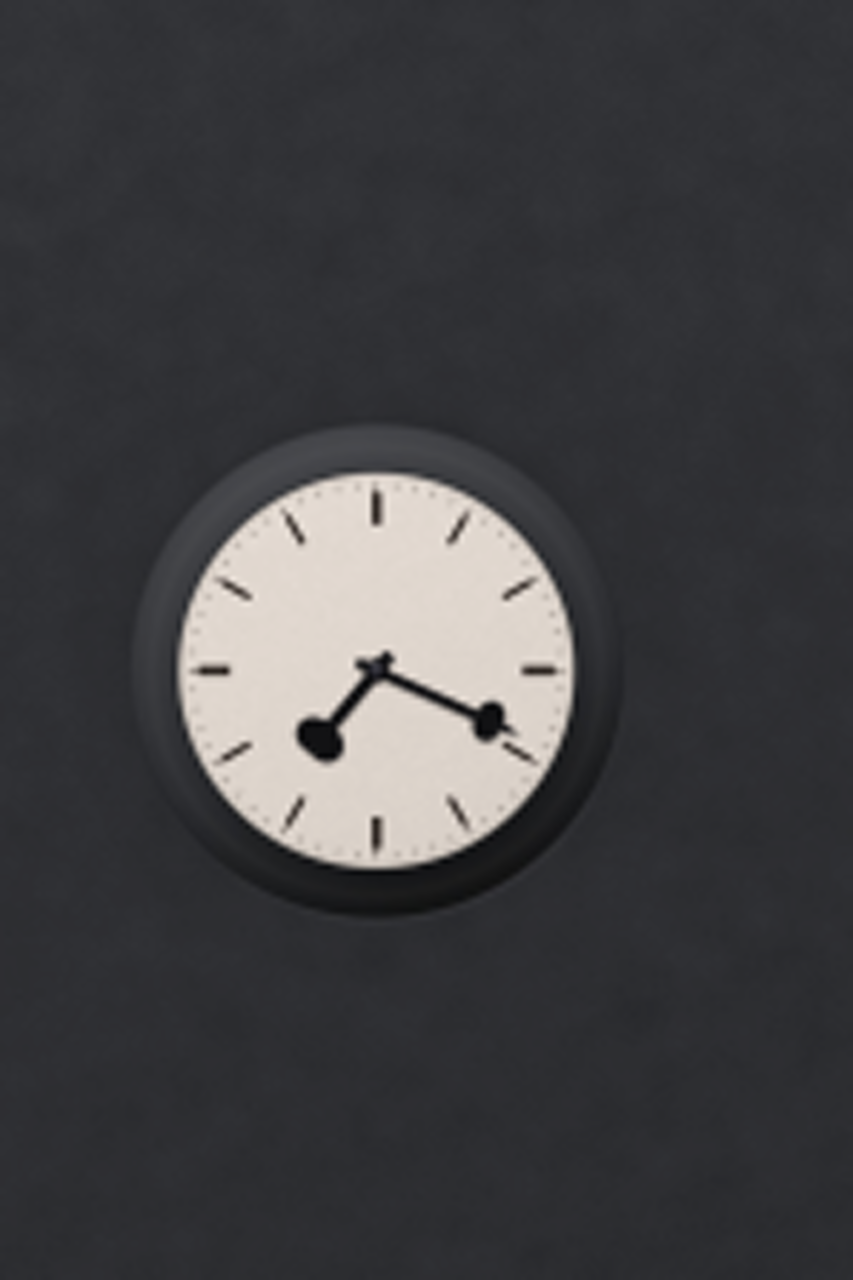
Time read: 7:19
